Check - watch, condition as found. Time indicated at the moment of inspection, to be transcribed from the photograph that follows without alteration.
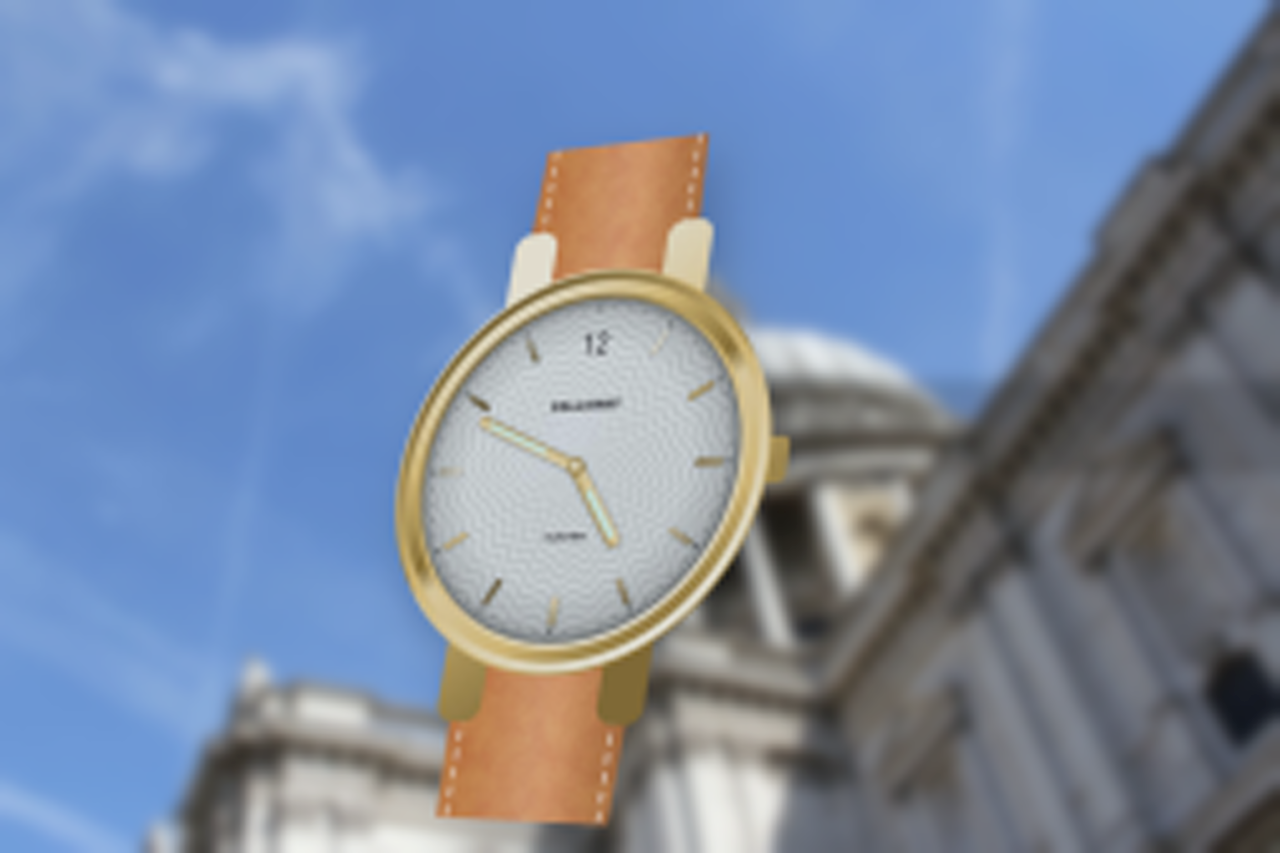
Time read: 4:49
